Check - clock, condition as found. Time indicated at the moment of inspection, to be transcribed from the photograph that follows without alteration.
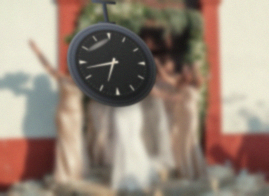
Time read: 6:43
